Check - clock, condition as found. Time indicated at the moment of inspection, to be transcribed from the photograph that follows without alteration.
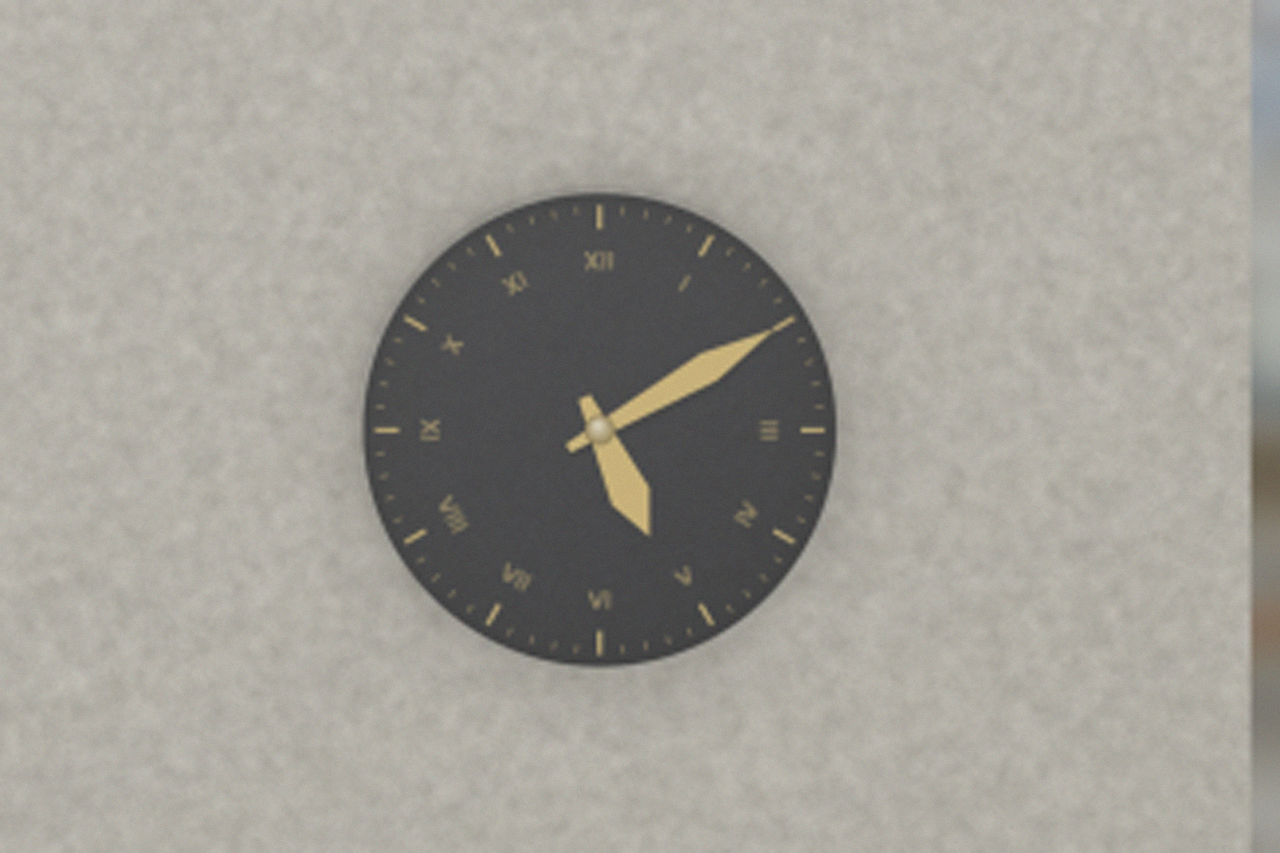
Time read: 5:10
